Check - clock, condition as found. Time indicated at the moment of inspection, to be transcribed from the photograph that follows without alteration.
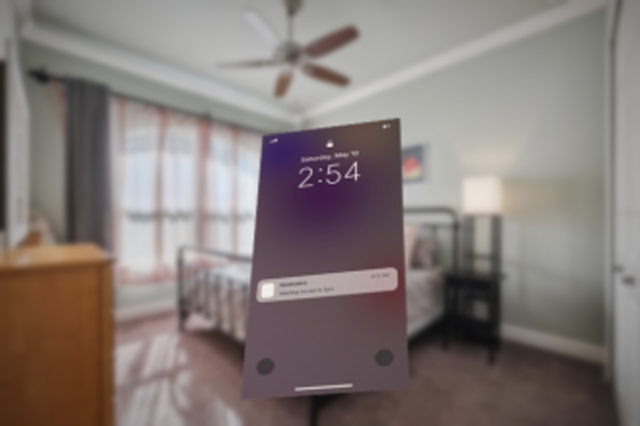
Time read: 2:54
